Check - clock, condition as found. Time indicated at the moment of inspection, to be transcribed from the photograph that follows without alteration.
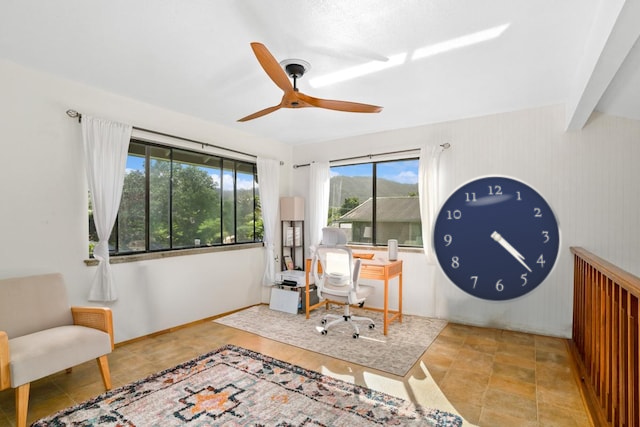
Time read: 4:23
